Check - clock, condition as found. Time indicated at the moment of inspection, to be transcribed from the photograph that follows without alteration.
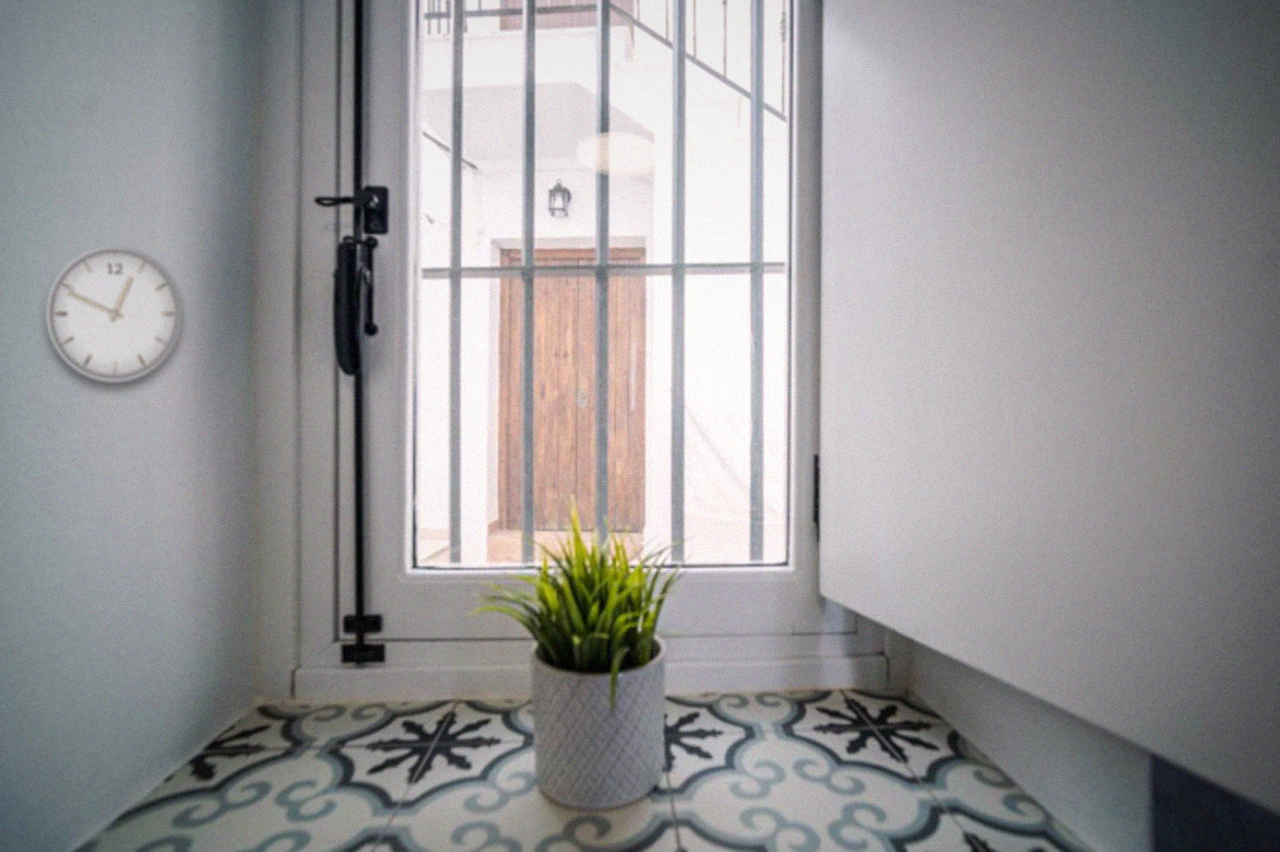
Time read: 12:49
